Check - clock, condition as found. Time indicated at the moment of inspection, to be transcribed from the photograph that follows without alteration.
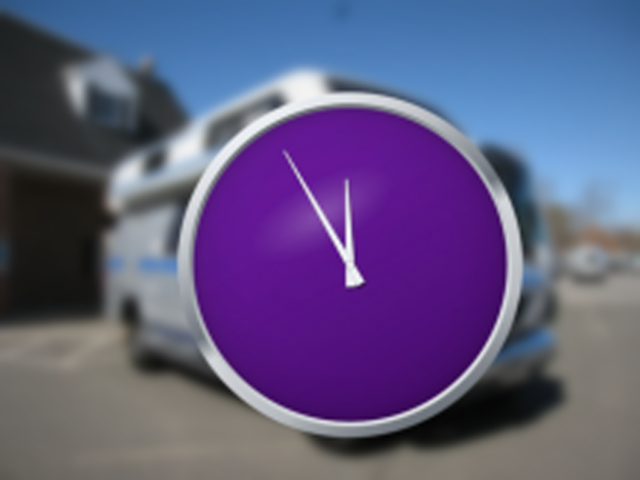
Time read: 11:55
